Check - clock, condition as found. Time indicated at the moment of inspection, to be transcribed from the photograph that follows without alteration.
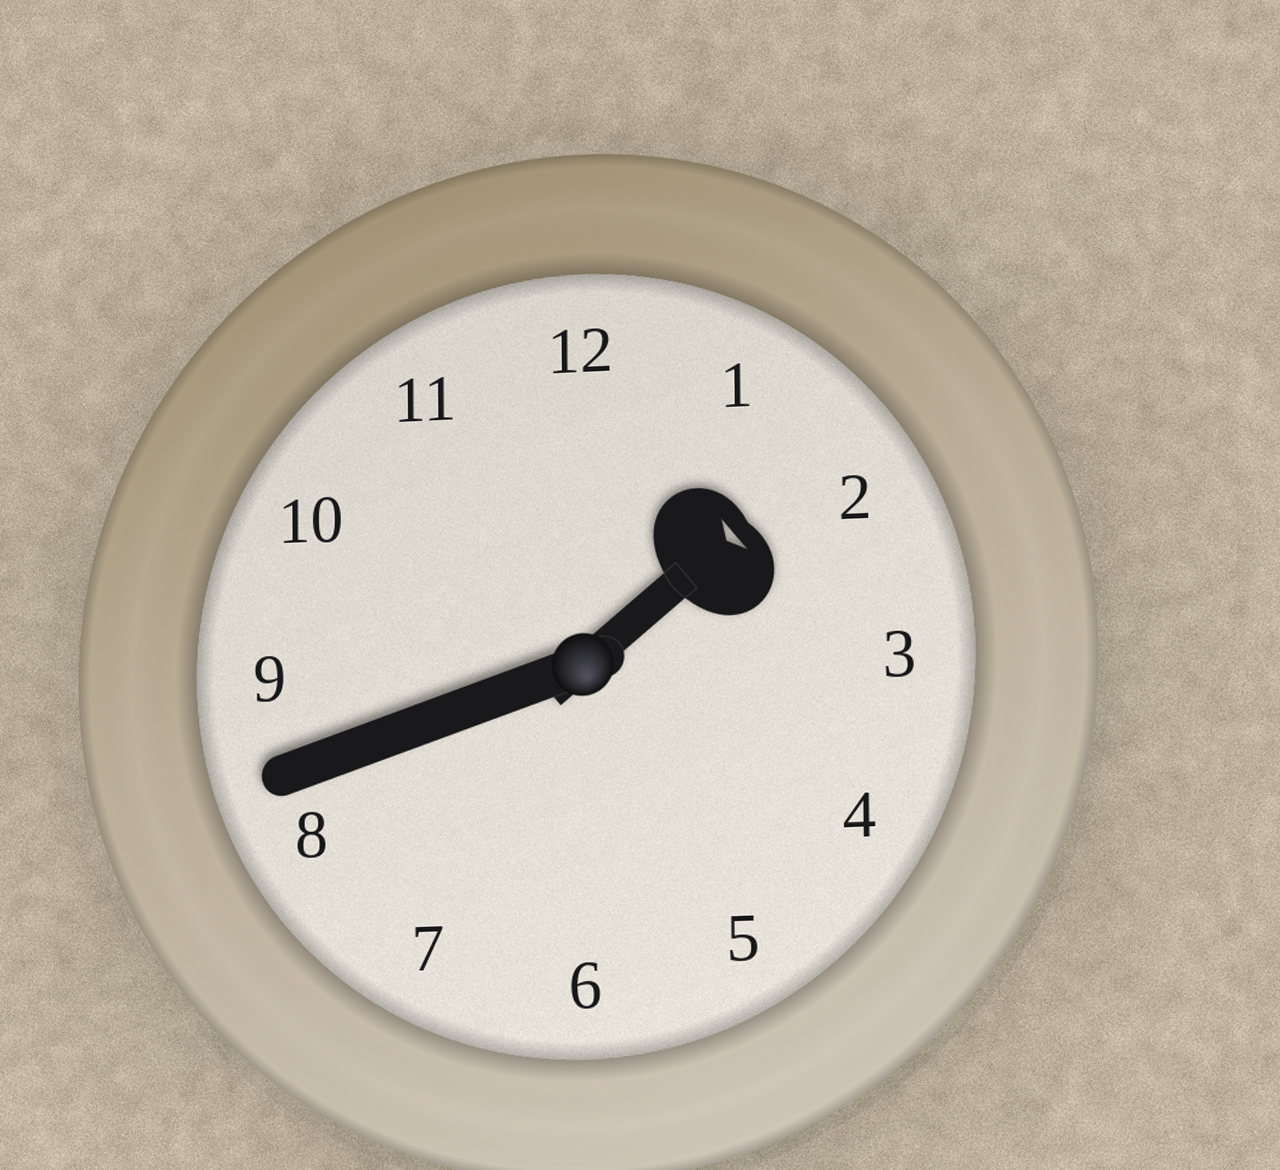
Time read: 1:42
